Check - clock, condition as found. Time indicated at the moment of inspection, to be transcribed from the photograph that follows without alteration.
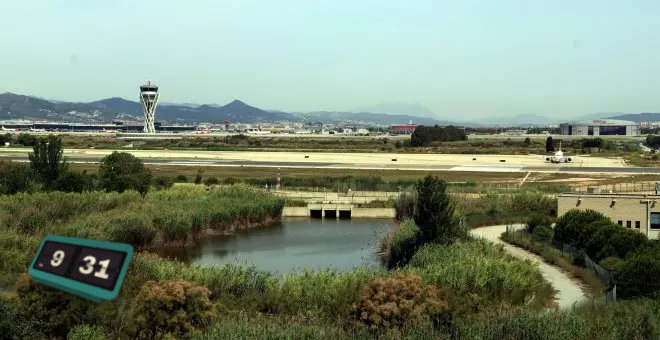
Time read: 9:31
